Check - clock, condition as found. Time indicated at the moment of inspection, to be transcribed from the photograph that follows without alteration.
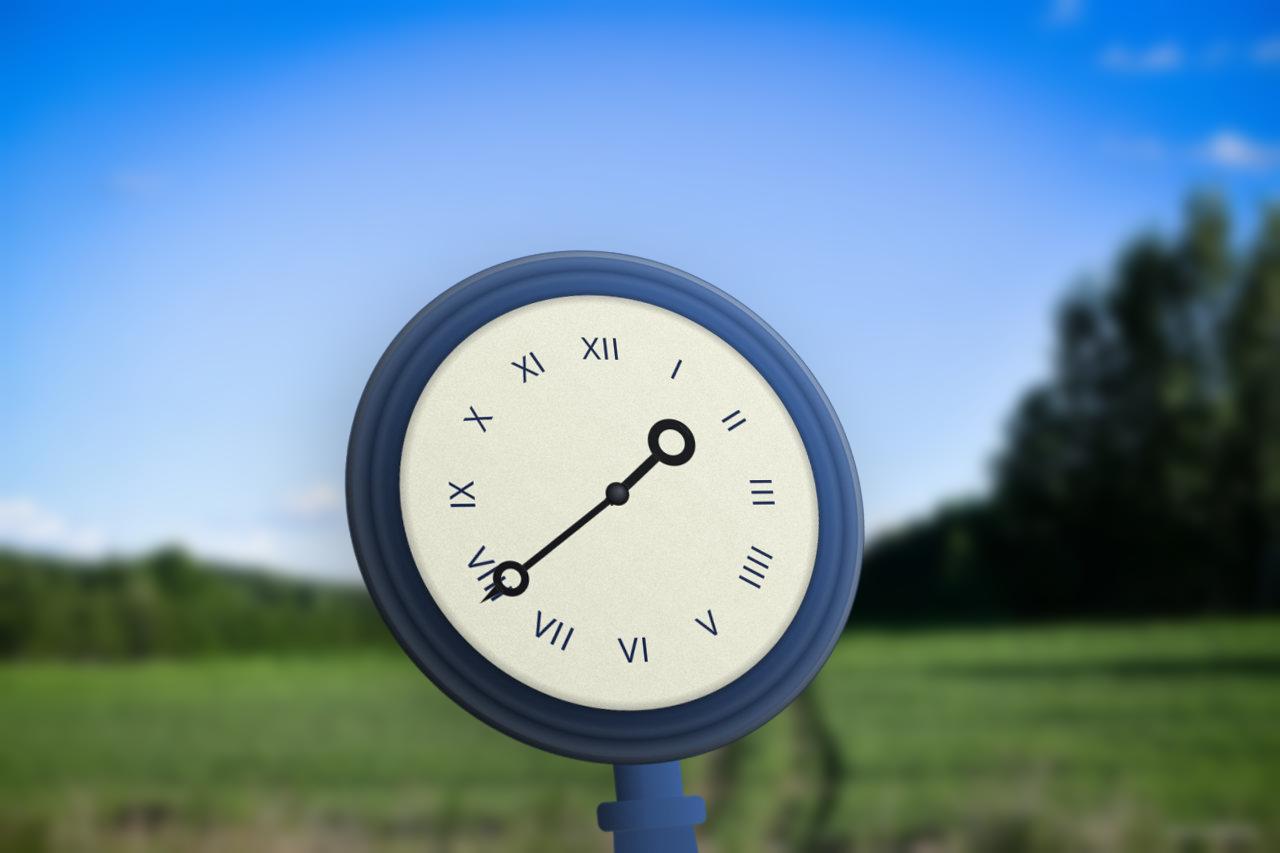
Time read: 1:39
